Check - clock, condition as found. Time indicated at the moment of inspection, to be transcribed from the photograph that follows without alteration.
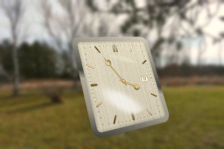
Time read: 3:55
